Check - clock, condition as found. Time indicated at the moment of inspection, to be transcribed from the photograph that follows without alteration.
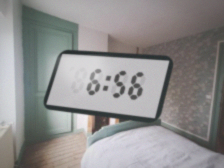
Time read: 6:56
